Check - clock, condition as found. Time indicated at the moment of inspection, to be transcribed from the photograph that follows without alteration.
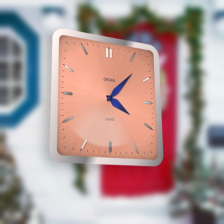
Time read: 4:07
